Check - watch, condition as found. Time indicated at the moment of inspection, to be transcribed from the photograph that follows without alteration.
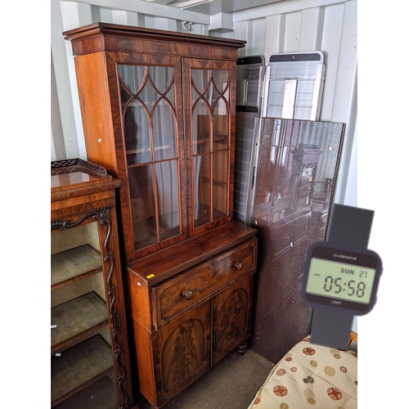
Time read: 5:58
